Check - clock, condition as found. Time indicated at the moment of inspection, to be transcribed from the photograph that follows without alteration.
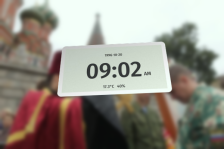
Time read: 9:02
